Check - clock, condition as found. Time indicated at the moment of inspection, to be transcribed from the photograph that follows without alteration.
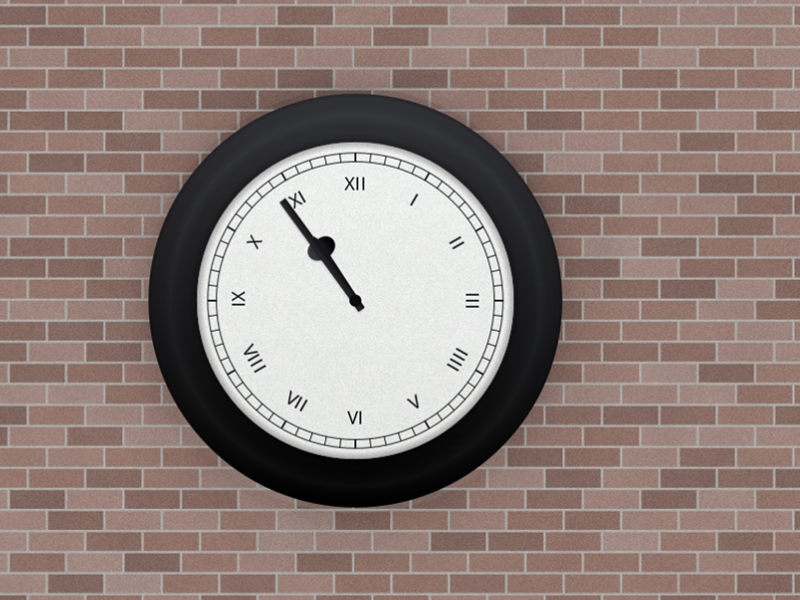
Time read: 10:54
